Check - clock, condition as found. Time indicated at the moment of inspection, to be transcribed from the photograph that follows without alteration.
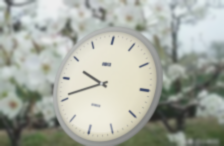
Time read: 9:41
